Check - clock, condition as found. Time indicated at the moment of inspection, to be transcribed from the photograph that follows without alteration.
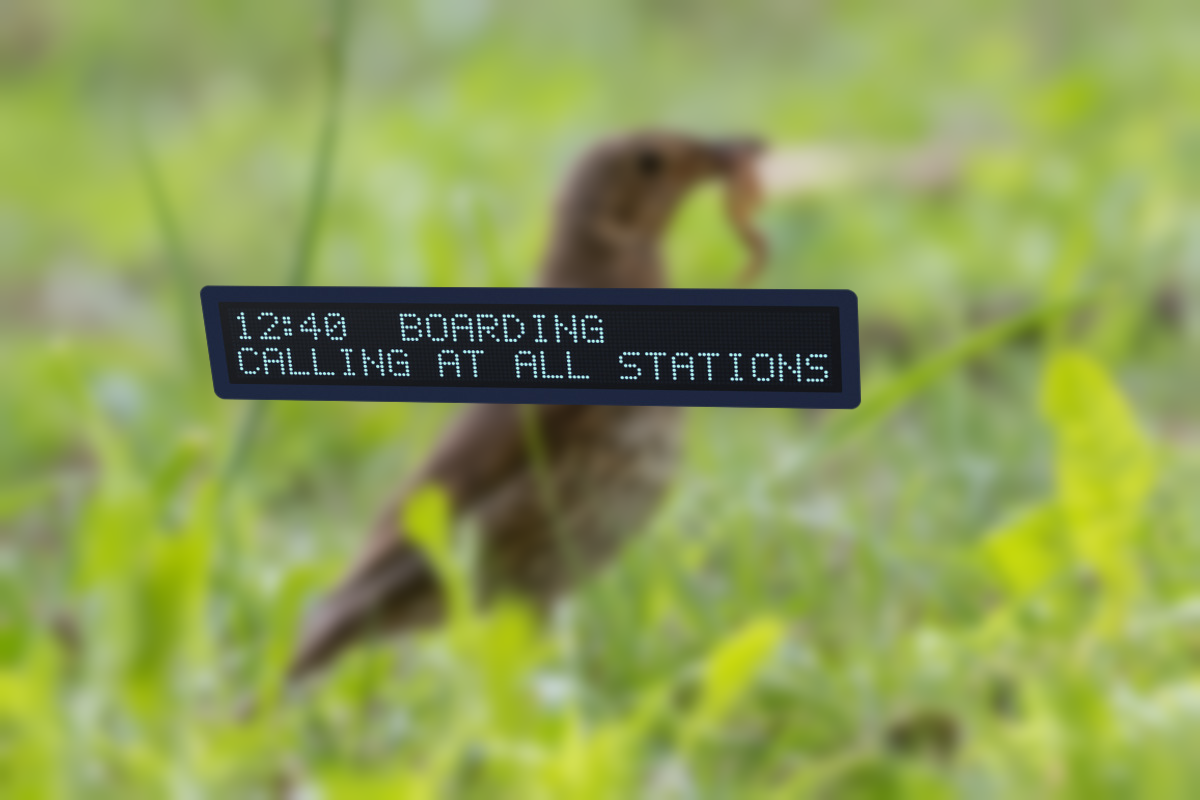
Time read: 12:40
